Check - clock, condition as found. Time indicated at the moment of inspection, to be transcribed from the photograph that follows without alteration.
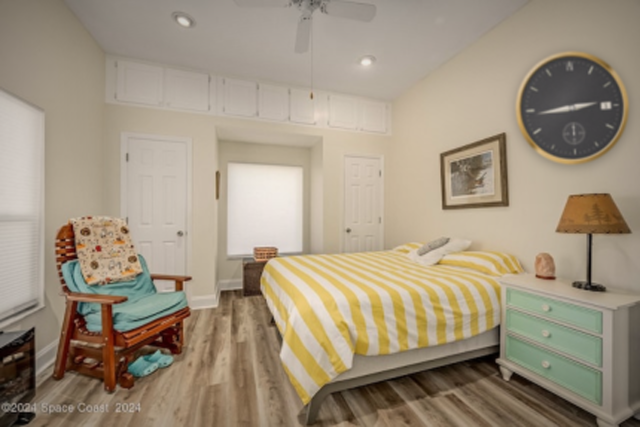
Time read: 2:44
